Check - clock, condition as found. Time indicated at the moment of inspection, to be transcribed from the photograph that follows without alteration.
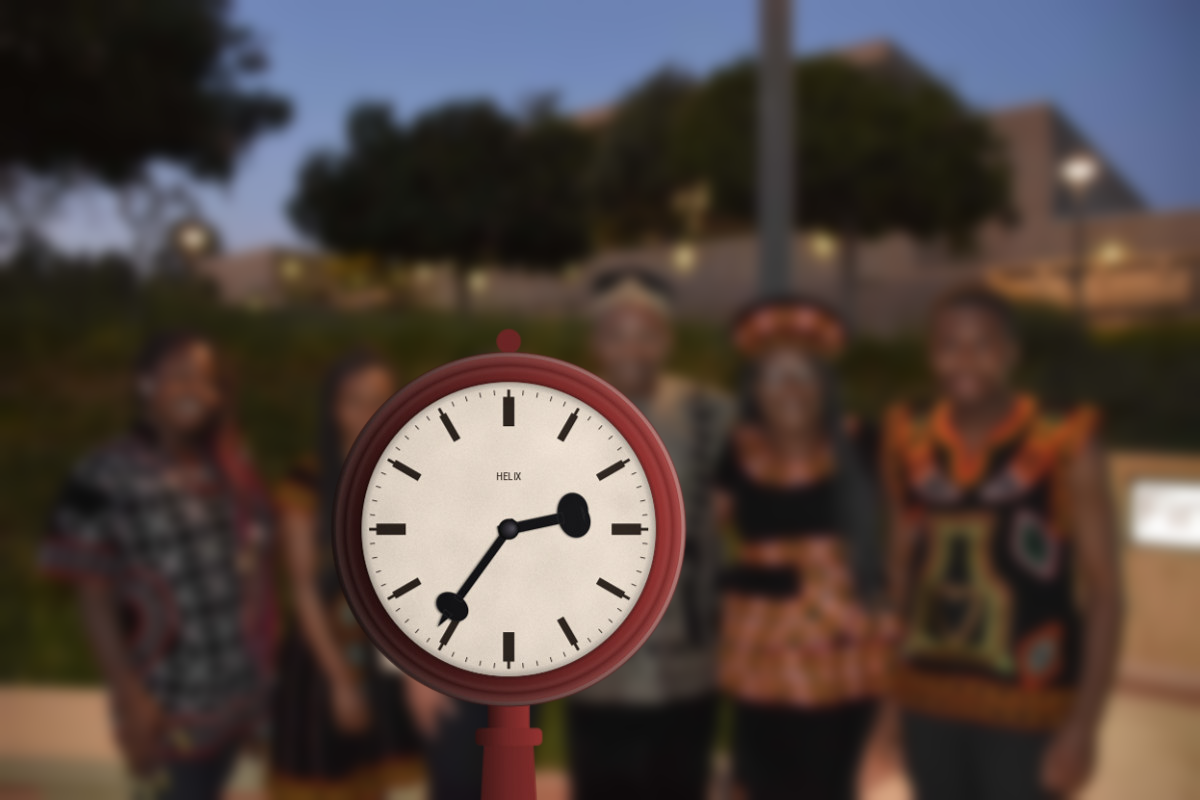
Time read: 2:36
